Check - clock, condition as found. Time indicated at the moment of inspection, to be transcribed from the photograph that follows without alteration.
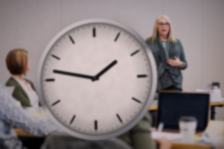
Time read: 1:47
